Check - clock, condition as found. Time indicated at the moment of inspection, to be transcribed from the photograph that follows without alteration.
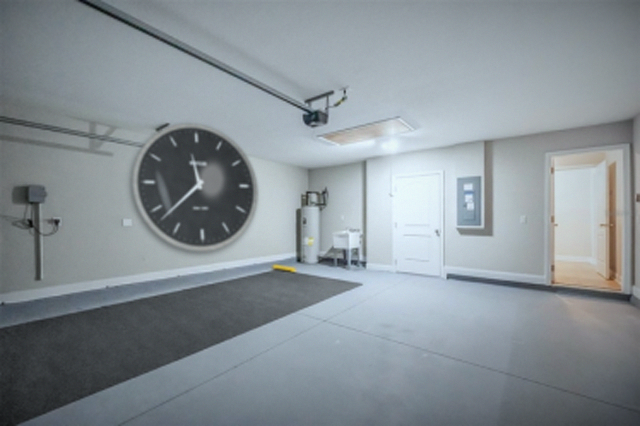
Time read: 11:38
